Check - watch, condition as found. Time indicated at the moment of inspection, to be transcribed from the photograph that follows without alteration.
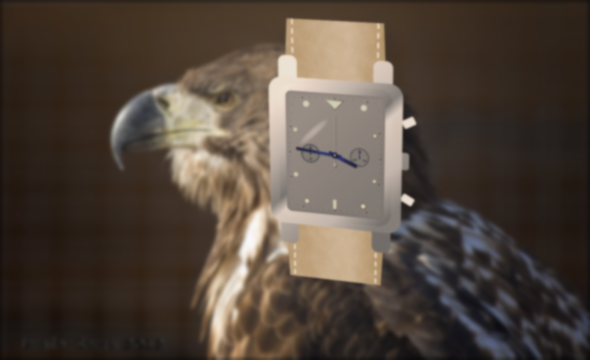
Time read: 3:46
